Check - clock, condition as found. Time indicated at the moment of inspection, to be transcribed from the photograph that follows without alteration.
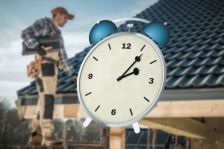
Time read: 2:06
